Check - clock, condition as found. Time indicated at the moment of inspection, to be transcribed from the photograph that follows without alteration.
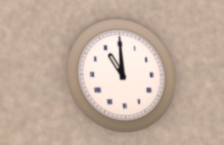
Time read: 11:00
